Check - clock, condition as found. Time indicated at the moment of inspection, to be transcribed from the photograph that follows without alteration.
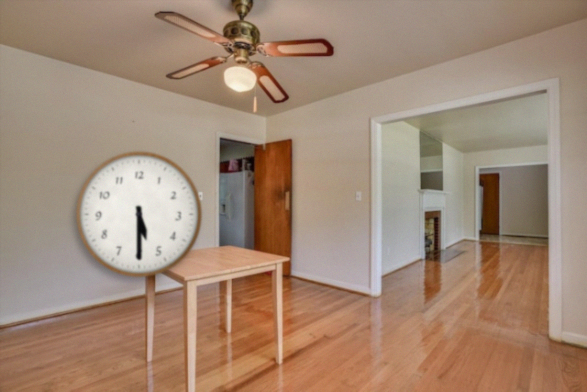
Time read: 5:30
